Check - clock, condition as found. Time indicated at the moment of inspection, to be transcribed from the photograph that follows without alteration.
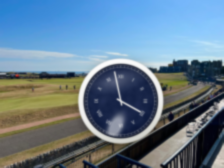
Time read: 3:58
